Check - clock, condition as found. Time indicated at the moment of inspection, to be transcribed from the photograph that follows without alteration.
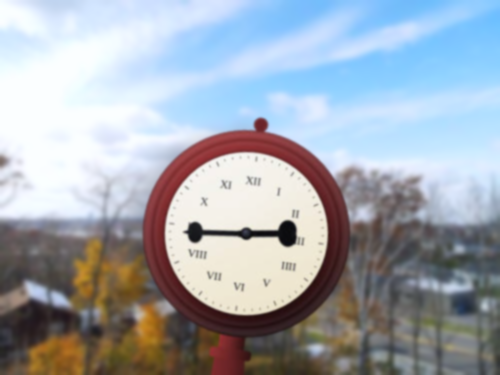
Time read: 2:44
